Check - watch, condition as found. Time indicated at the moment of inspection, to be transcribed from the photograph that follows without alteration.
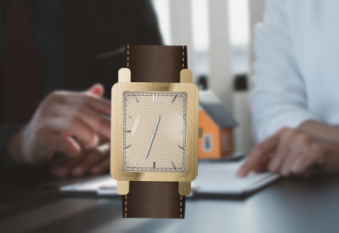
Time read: 12:33
